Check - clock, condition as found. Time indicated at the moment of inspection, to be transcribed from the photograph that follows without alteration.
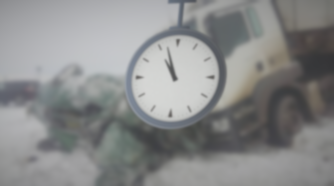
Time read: 10:57
